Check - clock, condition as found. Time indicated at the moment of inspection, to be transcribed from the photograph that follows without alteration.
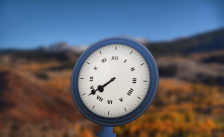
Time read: 7:39
